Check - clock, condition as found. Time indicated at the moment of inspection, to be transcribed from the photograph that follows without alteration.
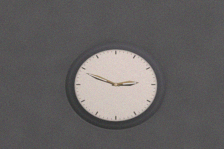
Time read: 2:49
